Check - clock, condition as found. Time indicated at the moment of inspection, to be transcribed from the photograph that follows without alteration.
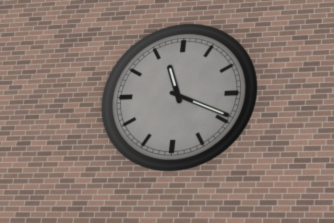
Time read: 11:19
